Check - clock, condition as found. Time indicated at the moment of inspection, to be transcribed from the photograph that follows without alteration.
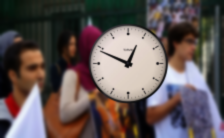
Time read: 12:49
